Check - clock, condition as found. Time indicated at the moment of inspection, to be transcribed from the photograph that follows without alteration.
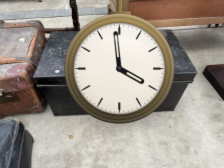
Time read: 3:59
